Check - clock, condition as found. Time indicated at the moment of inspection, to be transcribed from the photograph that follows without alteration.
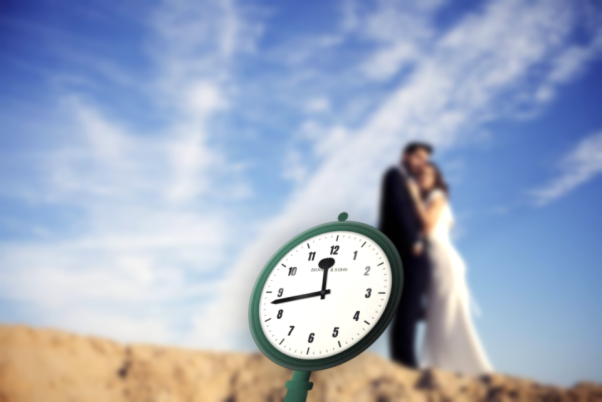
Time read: 11:43
